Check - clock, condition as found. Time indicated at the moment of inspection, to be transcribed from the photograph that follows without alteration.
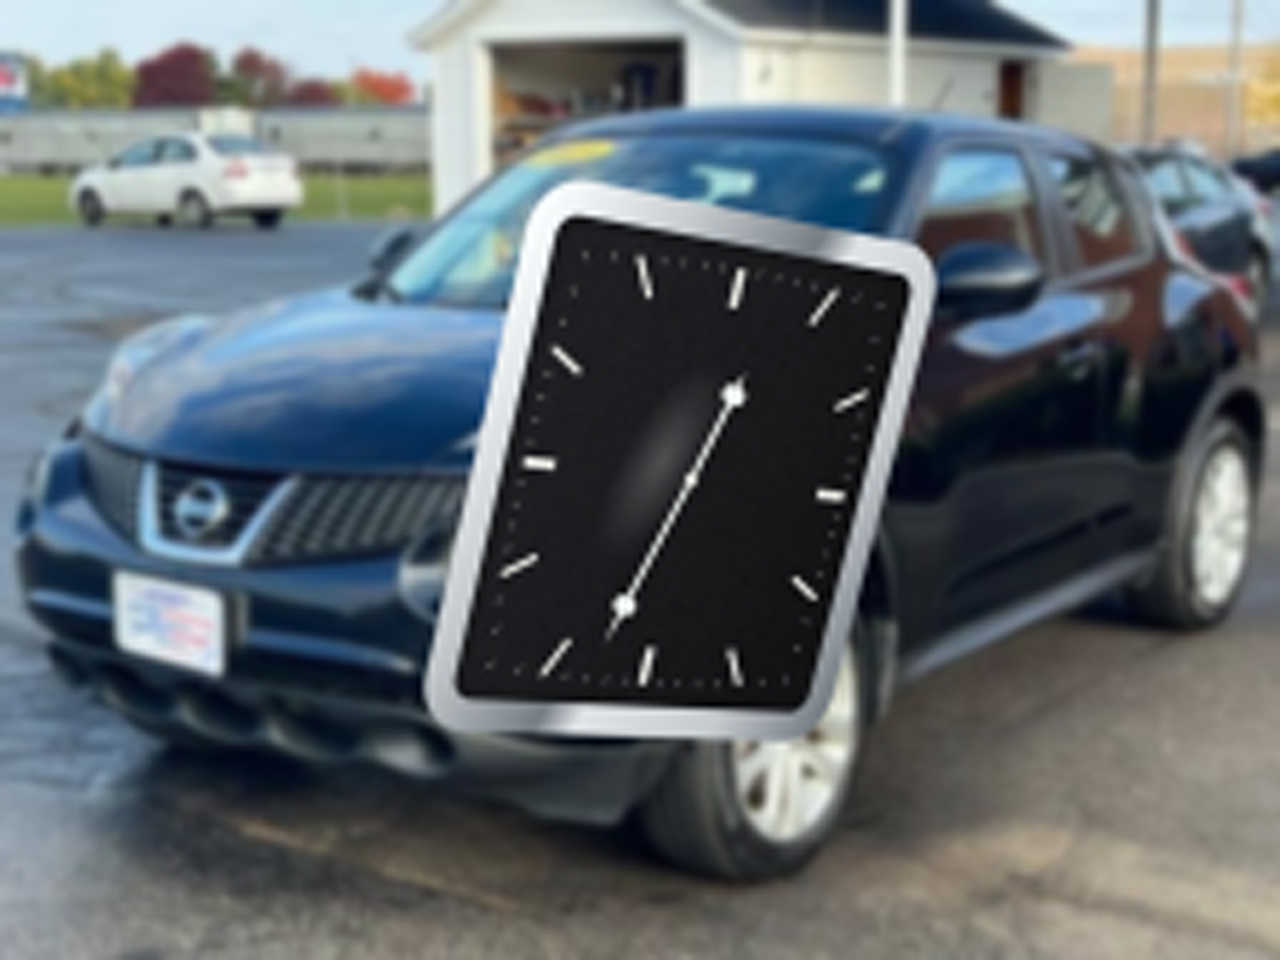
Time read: 12:33
